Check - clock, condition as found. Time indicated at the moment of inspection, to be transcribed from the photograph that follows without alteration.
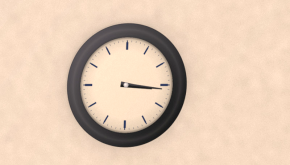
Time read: 3:16
